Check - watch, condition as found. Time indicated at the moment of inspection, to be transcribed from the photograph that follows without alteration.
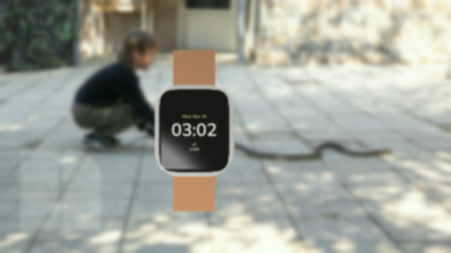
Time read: 3:02
